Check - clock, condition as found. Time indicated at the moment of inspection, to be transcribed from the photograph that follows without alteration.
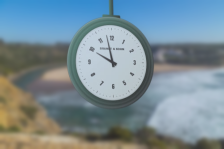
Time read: 9:58
